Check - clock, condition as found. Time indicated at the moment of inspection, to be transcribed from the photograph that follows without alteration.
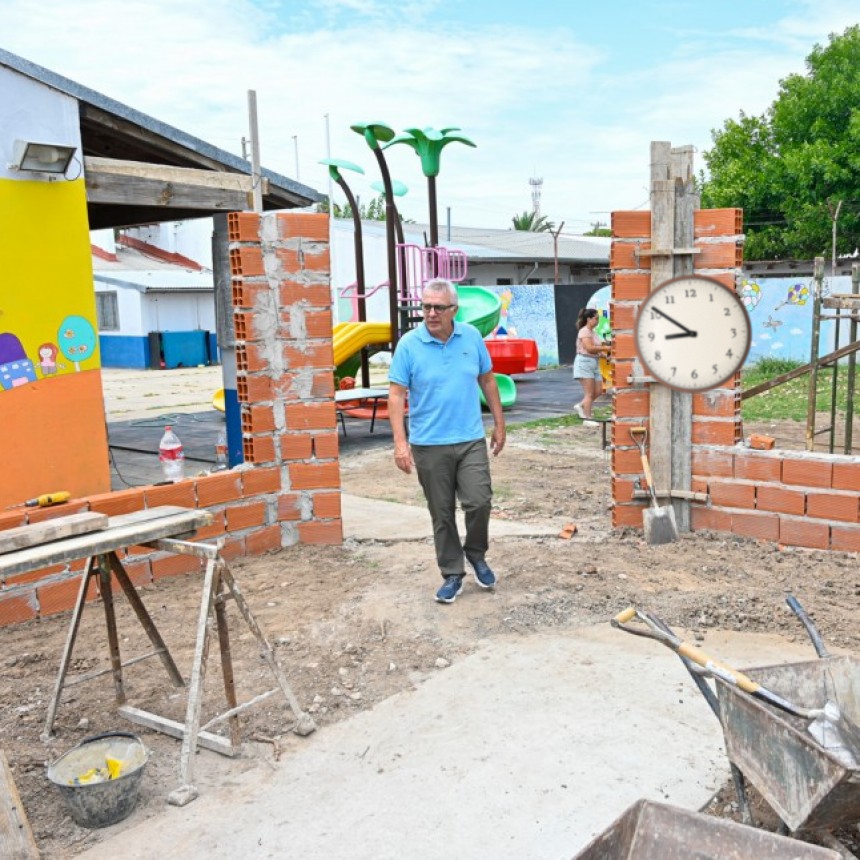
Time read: 8:51
